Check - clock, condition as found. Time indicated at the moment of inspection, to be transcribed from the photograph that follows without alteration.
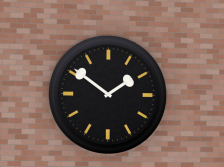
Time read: 1:51
